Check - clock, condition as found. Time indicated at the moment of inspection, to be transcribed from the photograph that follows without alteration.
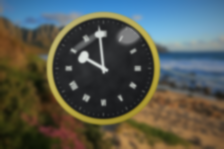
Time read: 9:59
